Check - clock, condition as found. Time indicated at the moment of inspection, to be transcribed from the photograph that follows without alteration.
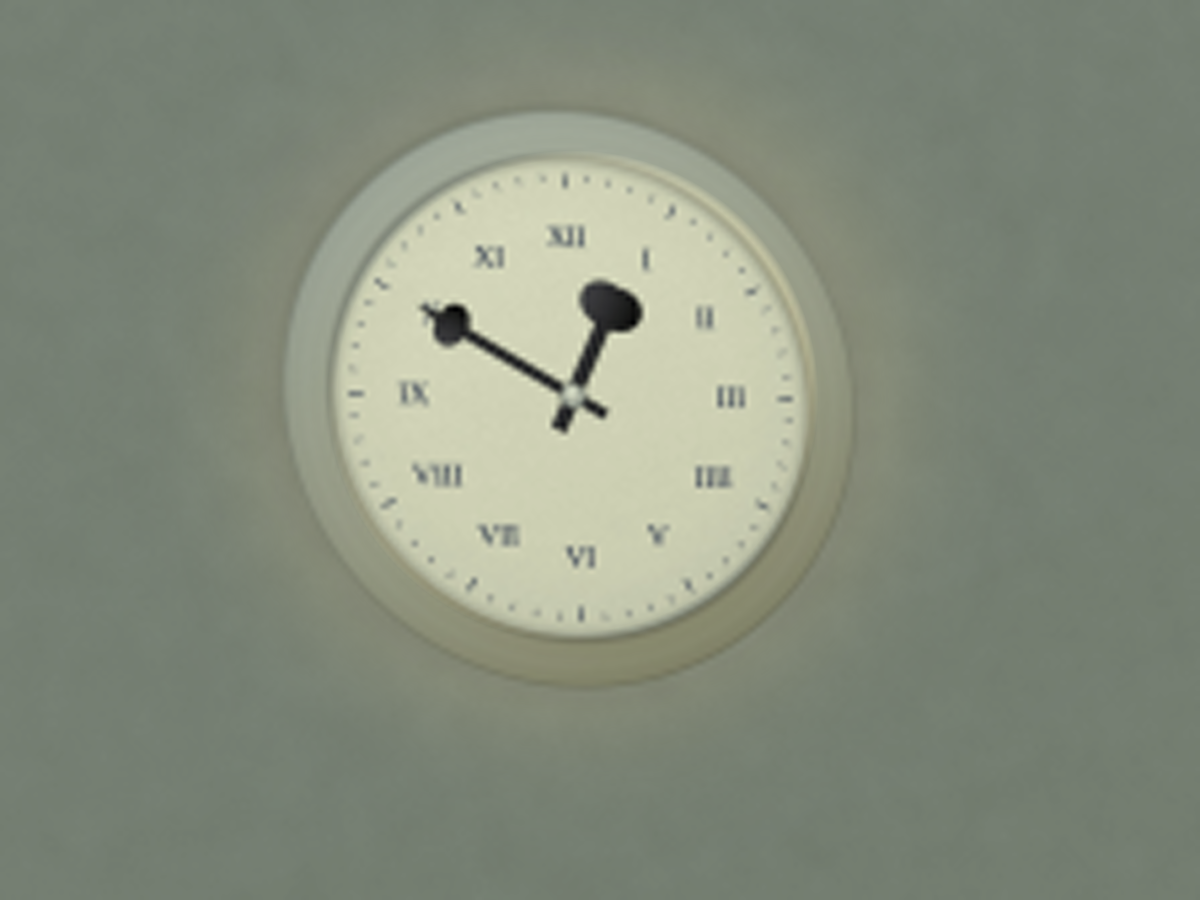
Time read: 12:50
